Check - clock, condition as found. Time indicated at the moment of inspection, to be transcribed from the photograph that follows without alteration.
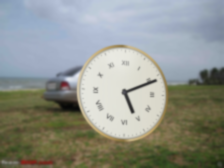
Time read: 5:11
